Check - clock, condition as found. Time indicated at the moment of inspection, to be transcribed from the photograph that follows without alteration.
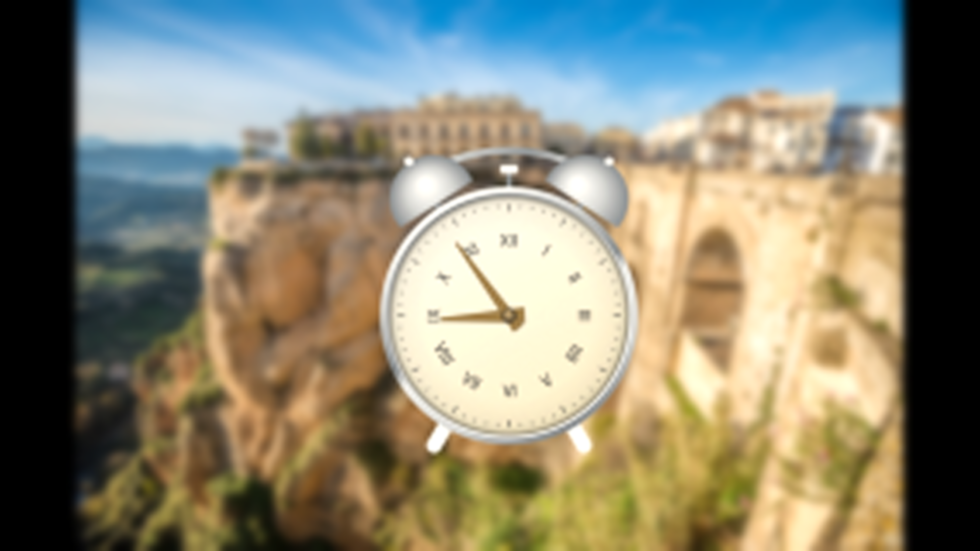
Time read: 8:54
